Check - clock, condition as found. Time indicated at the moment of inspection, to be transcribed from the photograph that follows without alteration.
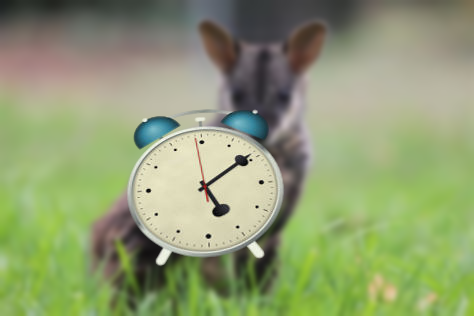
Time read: 5:08:59
